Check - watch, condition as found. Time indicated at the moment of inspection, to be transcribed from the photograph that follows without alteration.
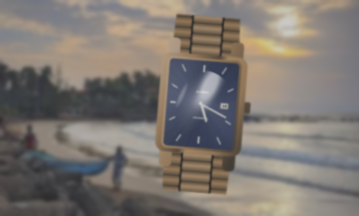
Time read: 5:19
